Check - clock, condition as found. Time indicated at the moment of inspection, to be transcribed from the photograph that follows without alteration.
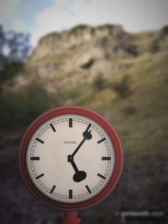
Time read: 5:06
